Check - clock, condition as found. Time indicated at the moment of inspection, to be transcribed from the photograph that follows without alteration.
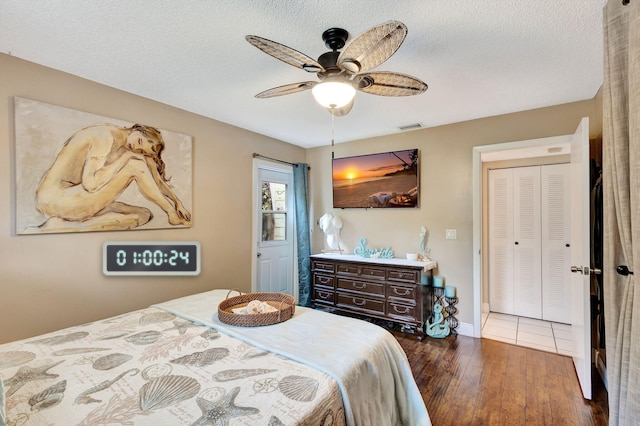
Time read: 1:00:24
